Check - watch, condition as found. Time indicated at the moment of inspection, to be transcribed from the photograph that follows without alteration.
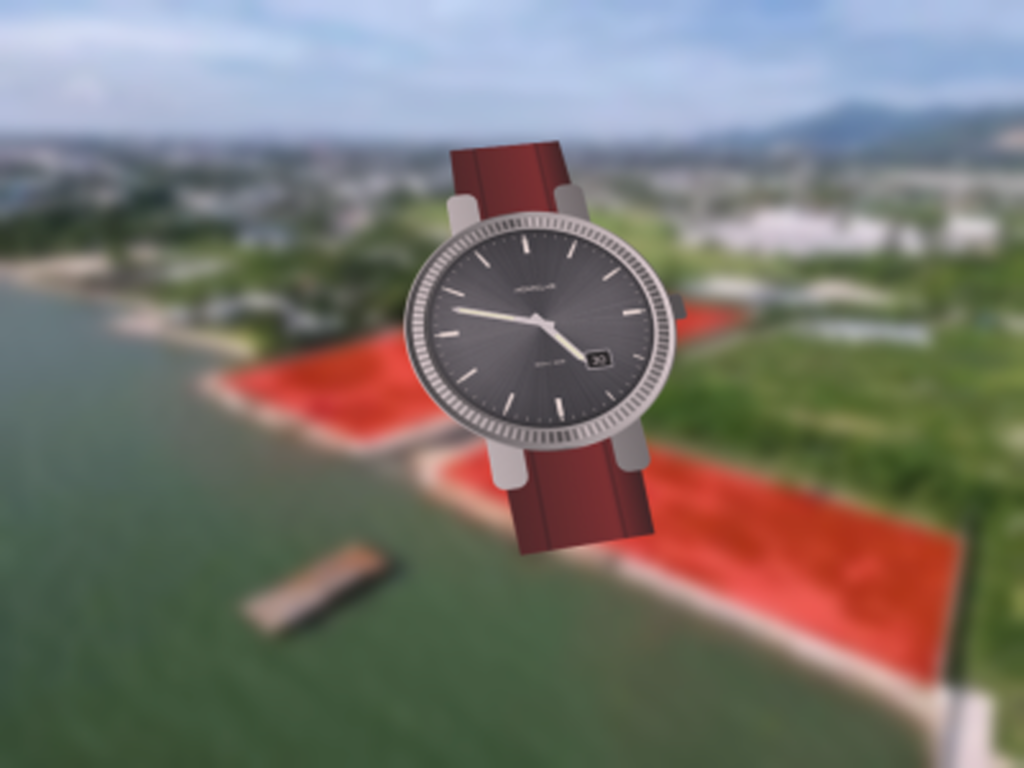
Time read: 4:48
